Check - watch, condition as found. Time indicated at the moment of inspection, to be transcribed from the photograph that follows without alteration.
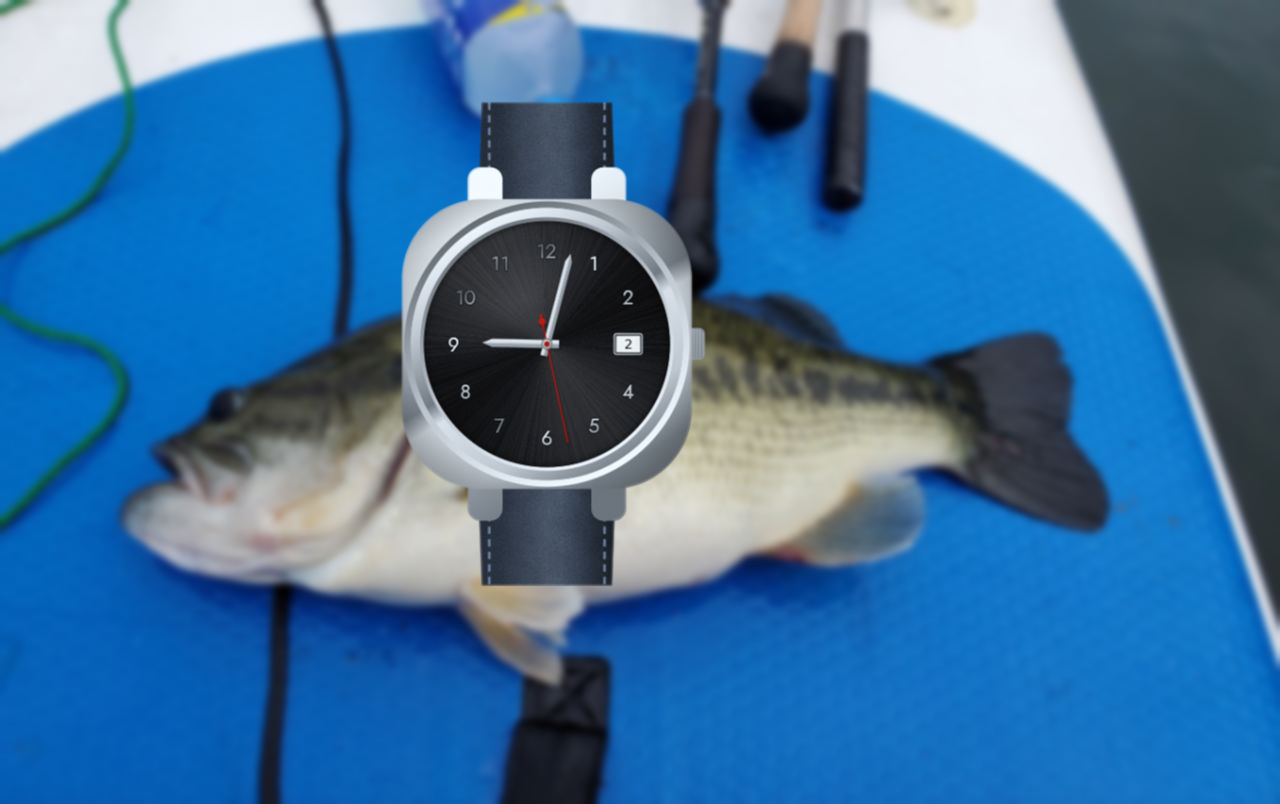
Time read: 9:02:28
